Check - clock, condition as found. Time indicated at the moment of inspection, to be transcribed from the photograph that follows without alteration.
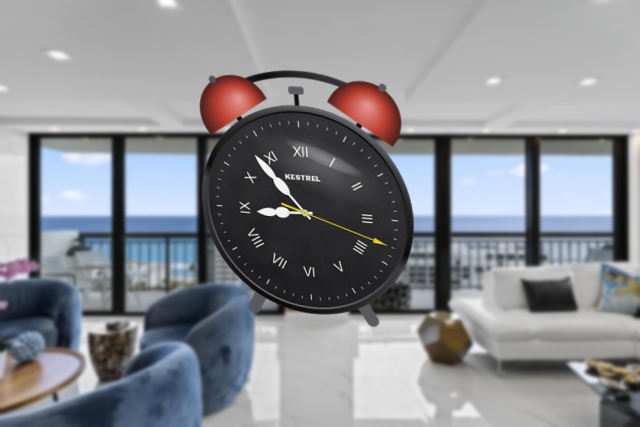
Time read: 8:53:18
